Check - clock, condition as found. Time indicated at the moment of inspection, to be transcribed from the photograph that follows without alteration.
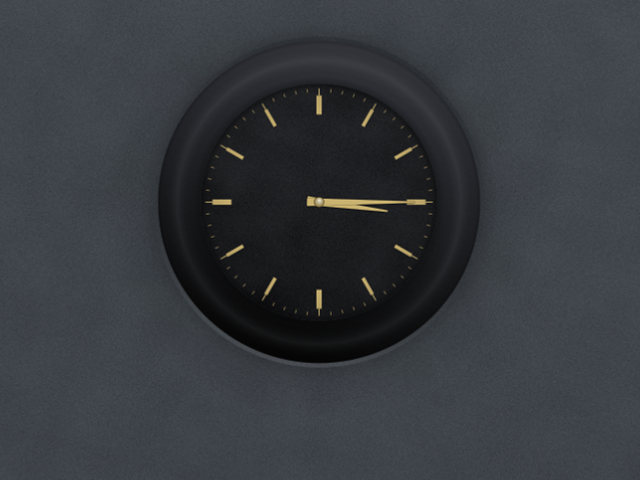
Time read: 3:15
